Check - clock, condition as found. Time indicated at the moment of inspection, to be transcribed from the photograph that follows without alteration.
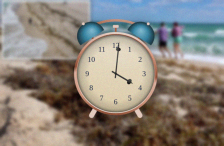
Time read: 4:01
